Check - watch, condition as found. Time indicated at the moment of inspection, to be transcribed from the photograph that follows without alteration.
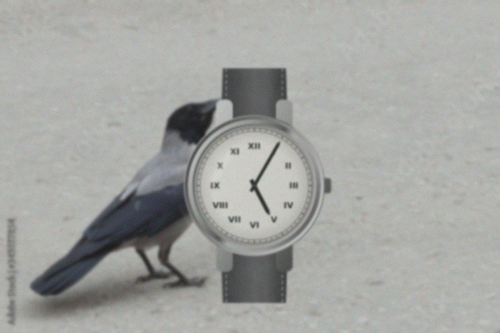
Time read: 5:05
